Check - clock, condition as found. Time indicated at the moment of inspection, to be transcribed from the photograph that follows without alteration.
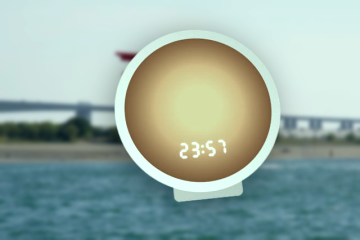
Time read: 23:57
